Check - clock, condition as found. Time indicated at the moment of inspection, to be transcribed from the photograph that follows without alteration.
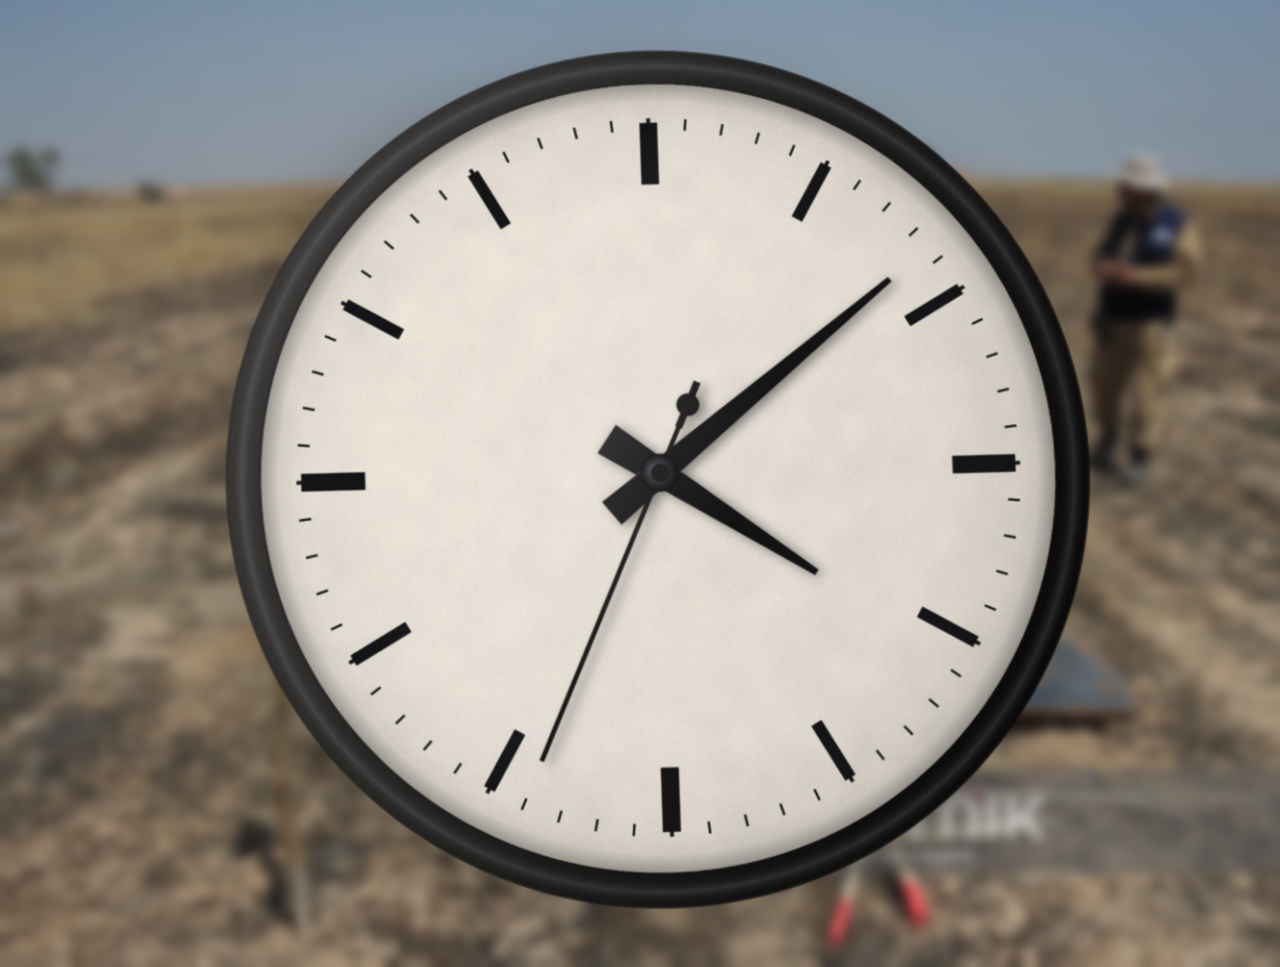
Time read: 4:08:34
